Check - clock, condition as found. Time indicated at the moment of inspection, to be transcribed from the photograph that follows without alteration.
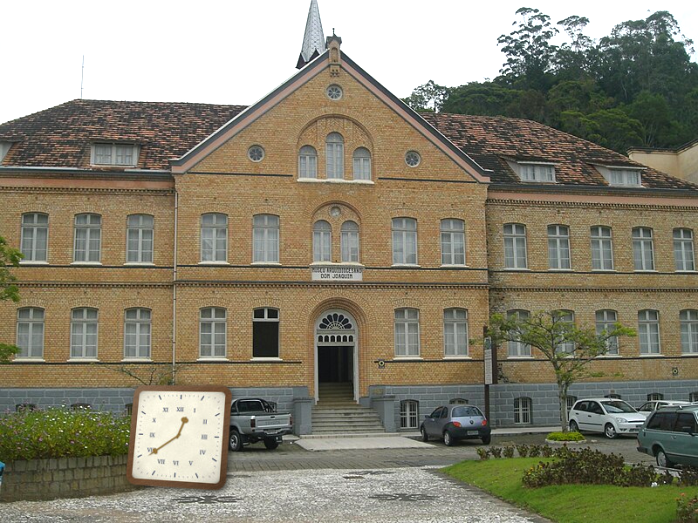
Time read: 12:39
